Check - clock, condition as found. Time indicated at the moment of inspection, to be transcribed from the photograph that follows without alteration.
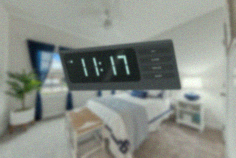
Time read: 11:17
